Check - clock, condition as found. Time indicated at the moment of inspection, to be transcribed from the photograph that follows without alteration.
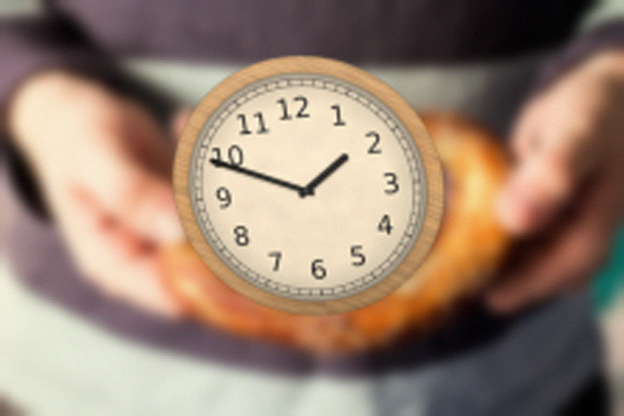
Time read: 1:49
